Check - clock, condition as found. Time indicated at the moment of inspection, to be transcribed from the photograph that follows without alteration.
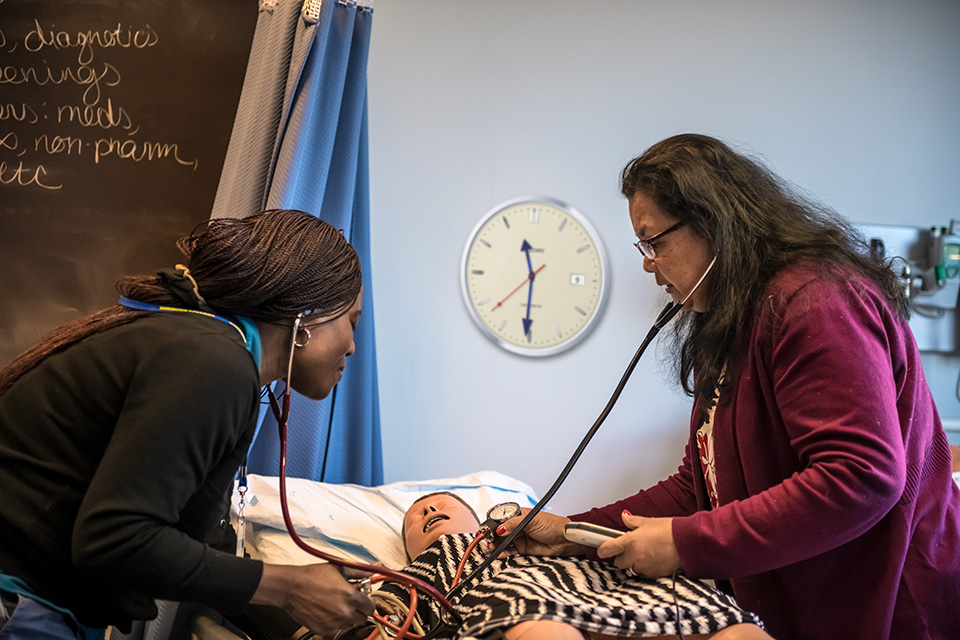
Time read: 11:30:38
